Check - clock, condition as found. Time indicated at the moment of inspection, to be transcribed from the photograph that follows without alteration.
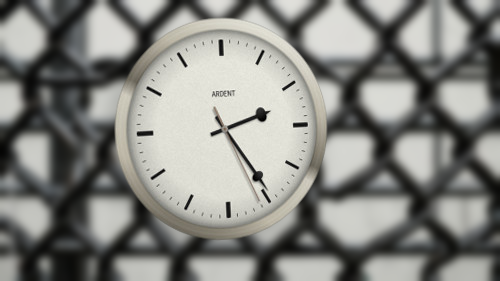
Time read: 2:24:26
